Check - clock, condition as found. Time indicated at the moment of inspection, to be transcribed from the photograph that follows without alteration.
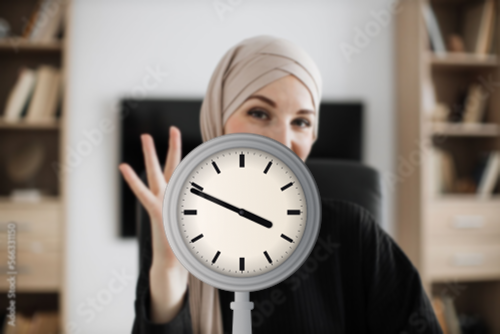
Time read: 3:49
